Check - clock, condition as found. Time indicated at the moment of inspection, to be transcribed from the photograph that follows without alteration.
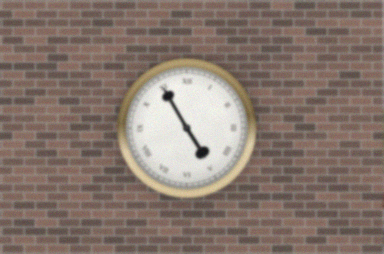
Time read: 4:55
